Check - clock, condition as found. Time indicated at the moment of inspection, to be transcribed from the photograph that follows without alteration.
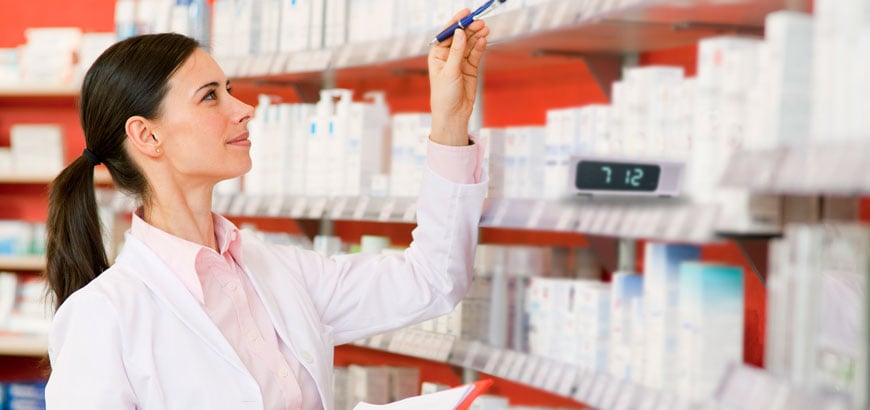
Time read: 7:12
